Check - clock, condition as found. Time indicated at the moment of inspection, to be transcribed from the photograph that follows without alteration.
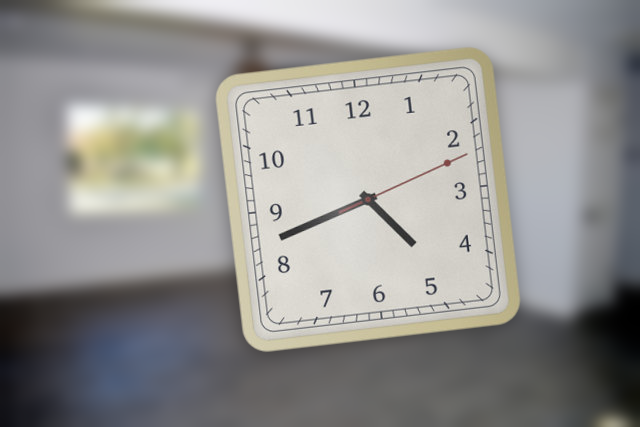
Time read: 4:42:12
